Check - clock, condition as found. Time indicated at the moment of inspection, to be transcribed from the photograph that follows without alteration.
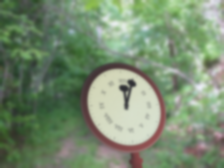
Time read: 12:04
